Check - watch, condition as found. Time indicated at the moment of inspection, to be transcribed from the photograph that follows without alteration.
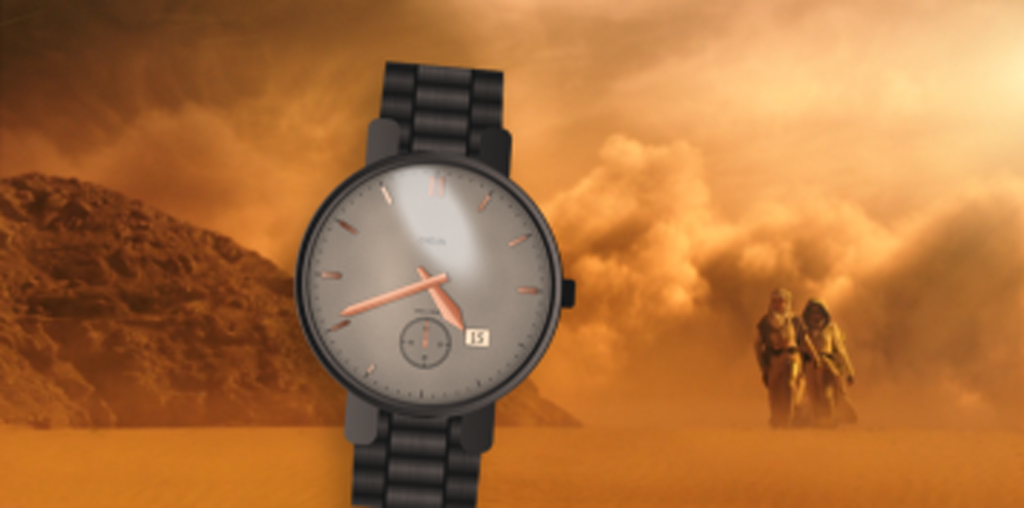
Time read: 4:41
